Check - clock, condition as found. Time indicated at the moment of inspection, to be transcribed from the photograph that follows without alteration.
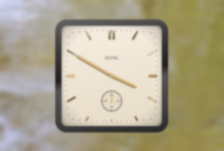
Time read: 3:50
